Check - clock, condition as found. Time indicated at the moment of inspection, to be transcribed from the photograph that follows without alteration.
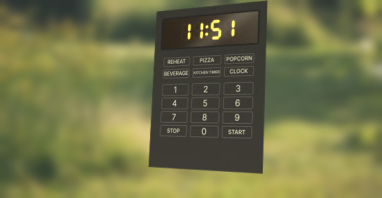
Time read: 11:51
